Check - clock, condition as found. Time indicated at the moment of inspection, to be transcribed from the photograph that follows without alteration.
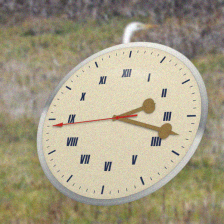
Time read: 2:17:44
